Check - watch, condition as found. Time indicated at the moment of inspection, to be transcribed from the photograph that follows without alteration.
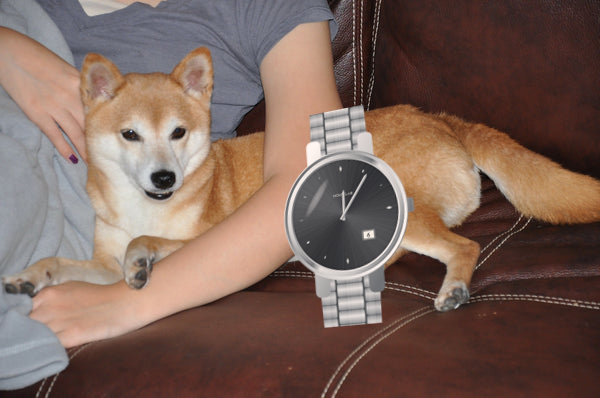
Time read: 12:06
